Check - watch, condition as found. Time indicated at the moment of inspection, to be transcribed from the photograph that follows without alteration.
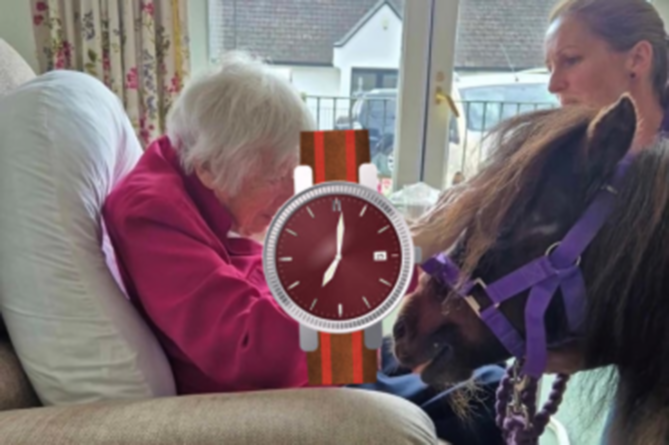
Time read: 7:01
